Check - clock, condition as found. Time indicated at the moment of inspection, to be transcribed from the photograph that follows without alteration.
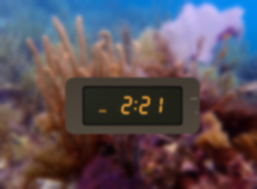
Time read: 2:21
